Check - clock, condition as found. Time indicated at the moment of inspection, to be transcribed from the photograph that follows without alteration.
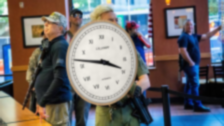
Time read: 3:47
